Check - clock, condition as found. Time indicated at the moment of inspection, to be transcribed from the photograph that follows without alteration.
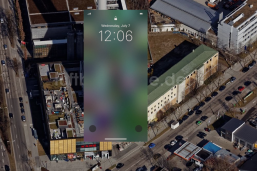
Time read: 12:06
